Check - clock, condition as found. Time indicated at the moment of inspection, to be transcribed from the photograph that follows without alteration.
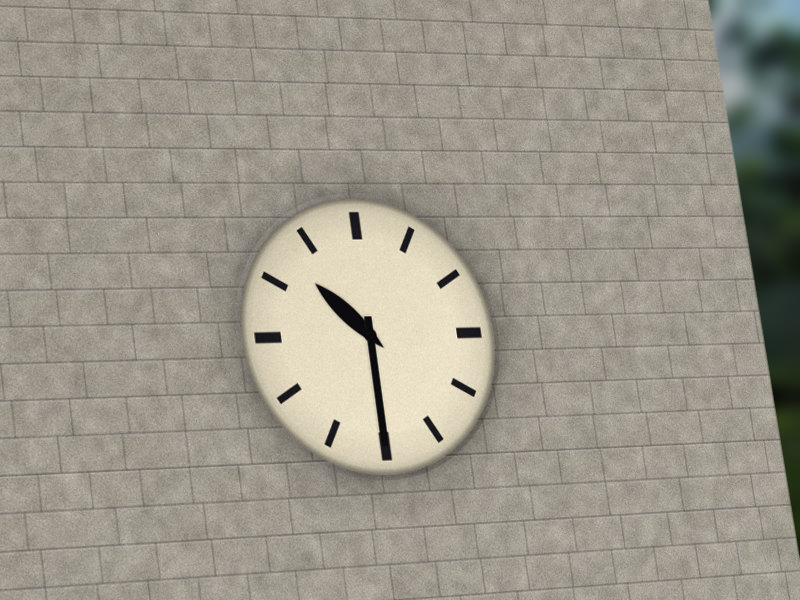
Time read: 10:30
